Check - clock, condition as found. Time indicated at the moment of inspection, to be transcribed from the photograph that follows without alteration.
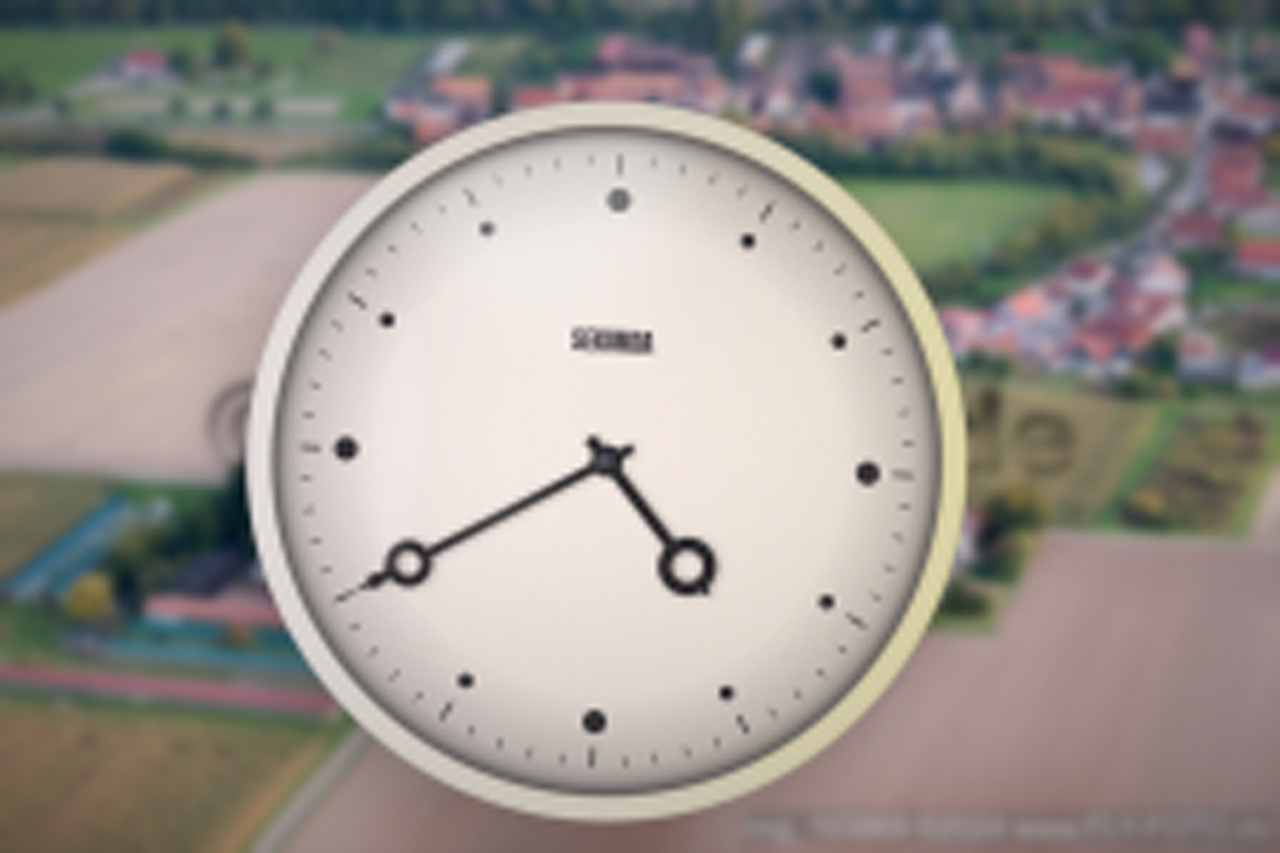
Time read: 4:40
